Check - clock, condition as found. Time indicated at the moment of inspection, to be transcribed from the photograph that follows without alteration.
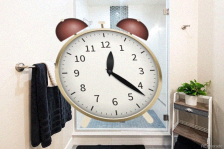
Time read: 12:22
